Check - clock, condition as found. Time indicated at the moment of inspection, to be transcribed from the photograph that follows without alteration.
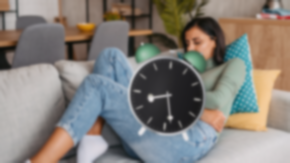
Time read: 8:28
